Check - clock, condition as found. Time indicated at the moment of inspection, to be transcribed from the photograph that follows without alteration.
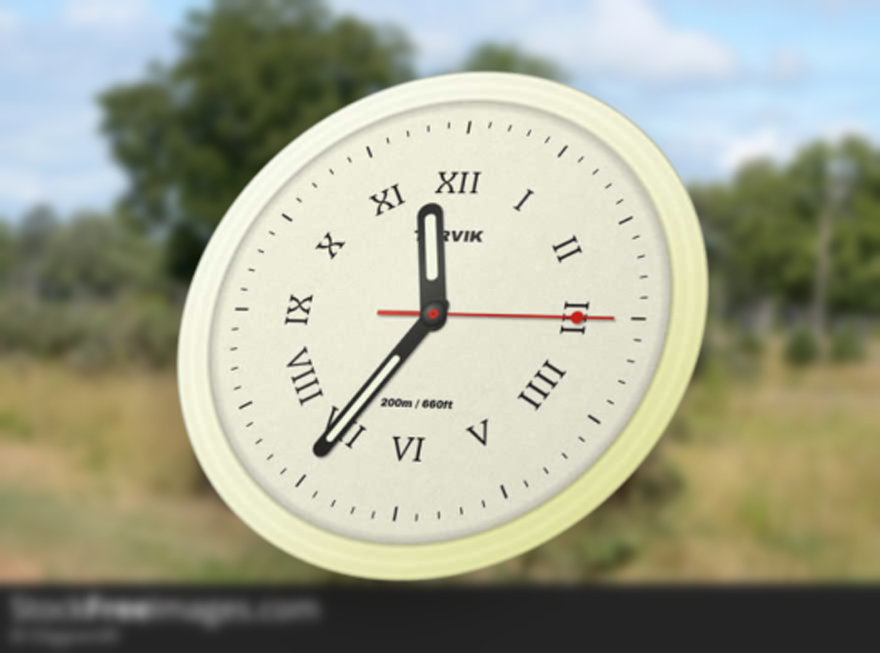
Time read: 11:35:15
